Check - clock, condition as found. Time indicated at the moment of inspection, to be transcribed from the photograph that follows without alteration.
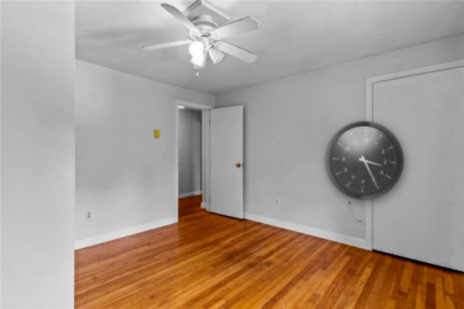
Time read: 3:25
